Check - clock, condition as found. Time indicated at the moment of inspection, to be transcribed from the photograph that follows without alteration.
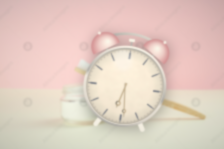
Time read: 6:29
